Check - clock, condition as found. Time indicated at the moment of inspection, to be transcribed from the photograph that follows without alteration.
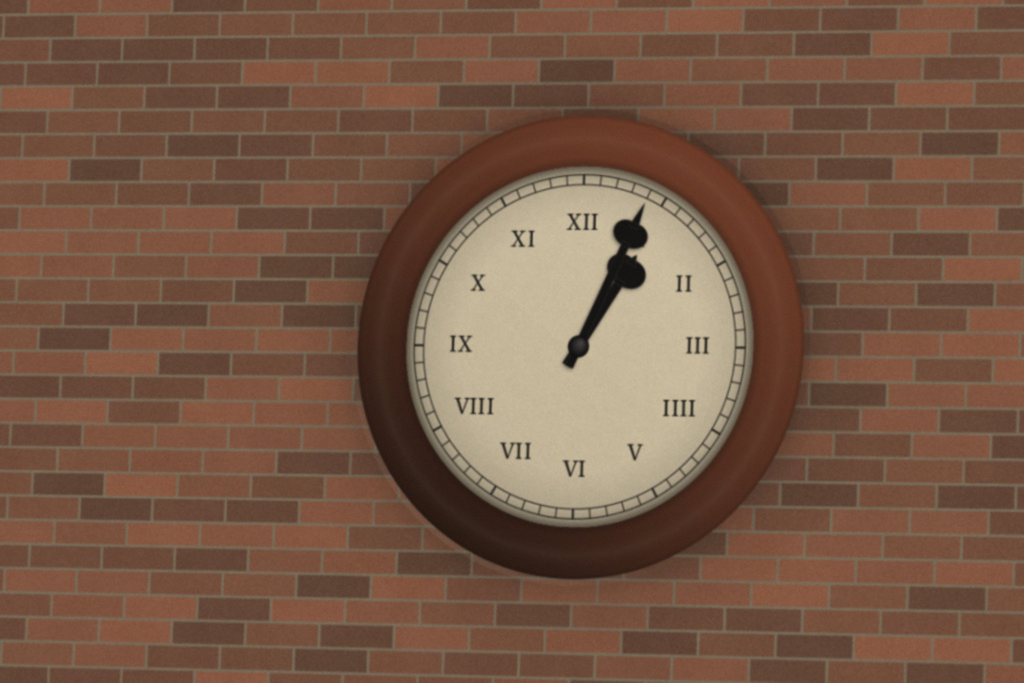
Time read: 1:04
